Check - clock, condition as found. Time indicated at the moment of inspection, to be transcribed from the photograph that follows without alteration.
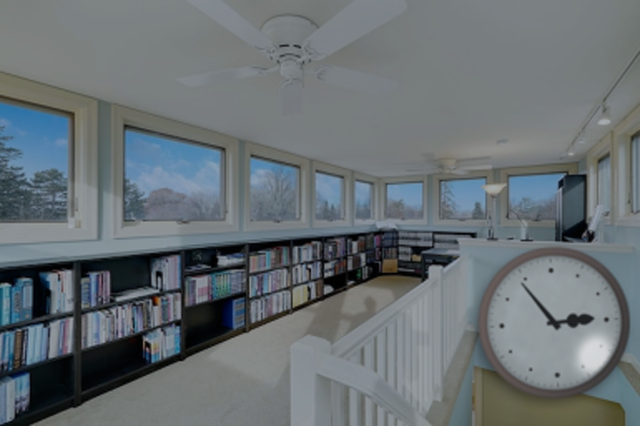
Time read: 2:54
